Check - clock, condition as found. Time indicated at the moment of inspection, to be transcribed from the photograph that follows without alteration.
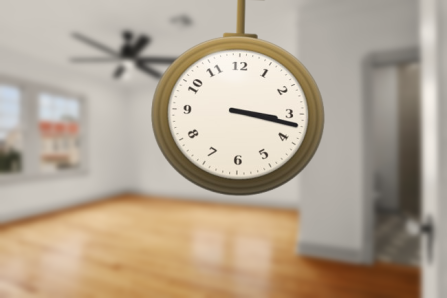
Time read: 3:17
